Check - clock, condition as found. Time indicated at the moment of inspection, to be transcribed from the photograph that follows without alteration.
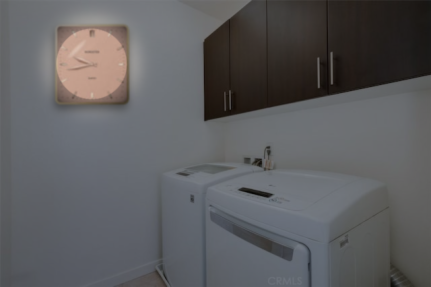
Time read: 9:43
